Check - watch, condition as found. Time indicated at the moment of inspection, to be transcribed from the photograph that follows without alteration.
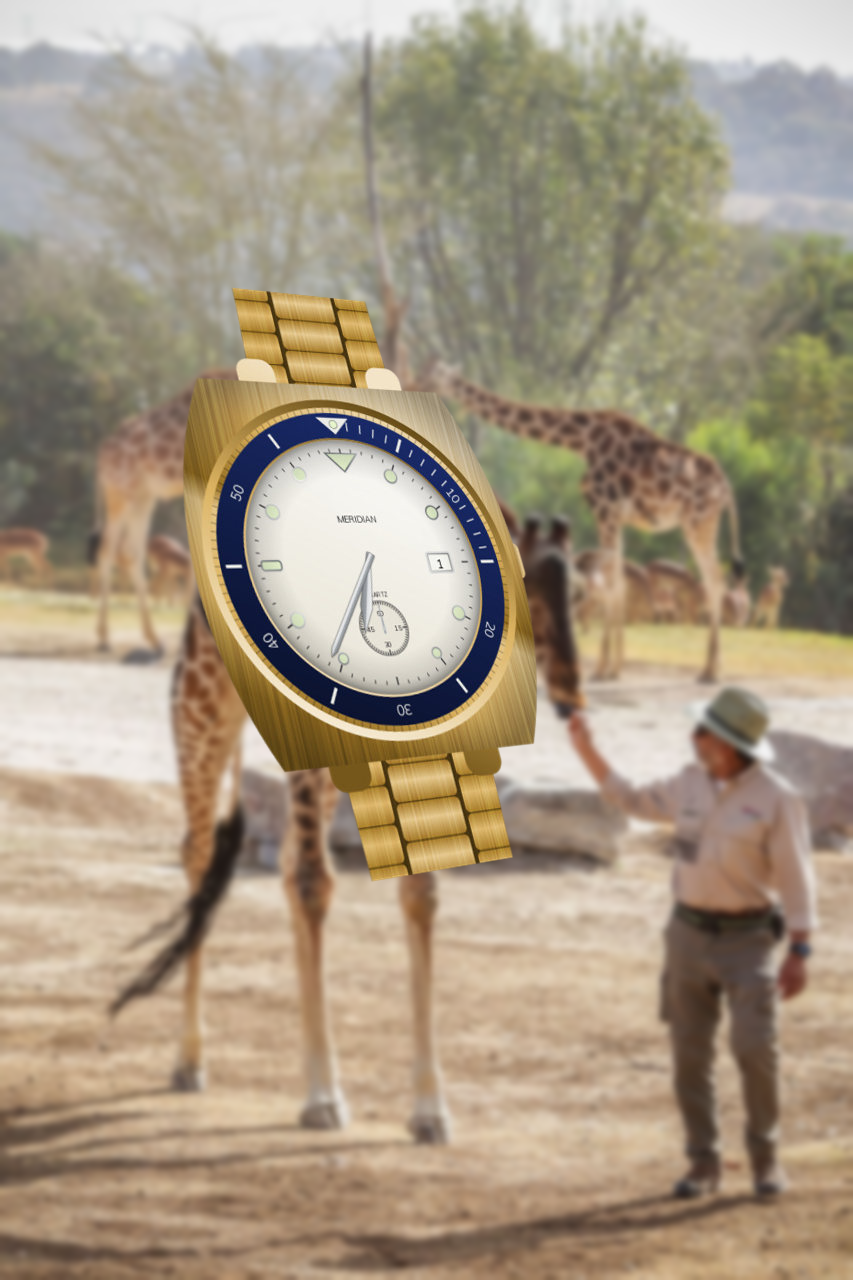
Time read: 6:36
